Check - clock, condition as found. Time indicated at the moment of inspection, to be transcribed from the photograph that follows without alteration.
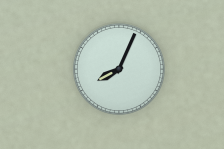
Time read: 8:04
